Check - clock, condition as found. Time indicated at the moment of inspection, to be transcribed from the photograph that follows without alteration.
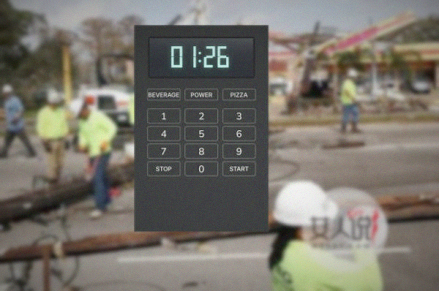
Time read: 1:26
